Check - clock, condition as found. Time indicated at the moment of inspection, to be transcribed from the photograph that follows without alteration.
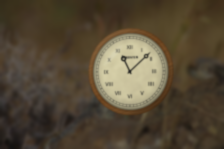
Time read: 11:08
